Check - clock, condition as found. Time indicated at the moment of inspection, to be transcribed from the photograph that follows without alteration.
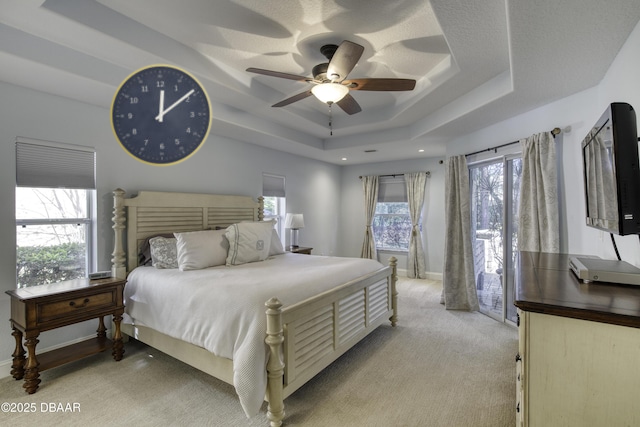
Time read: 12:09
